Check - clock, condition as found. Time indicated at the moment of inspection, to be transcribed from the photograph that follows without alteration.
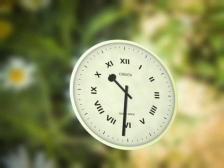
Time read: 10:31
